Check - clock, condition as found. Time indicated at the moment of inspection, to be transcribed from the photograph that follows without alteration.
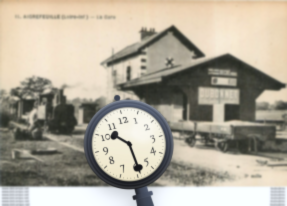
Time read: 10:29
